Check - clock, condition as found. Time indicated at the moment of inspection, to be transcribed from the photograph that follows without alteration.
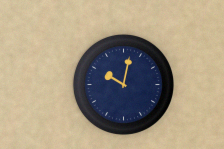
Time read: 10:02
